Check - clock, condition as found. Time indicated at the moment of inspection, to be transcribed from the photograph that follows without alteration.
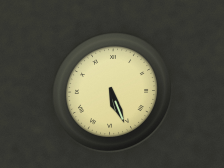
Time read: 5:26
